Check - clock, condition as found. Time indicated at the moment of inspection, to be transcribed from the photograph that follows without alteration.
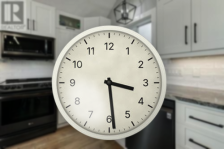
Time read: 3:29
